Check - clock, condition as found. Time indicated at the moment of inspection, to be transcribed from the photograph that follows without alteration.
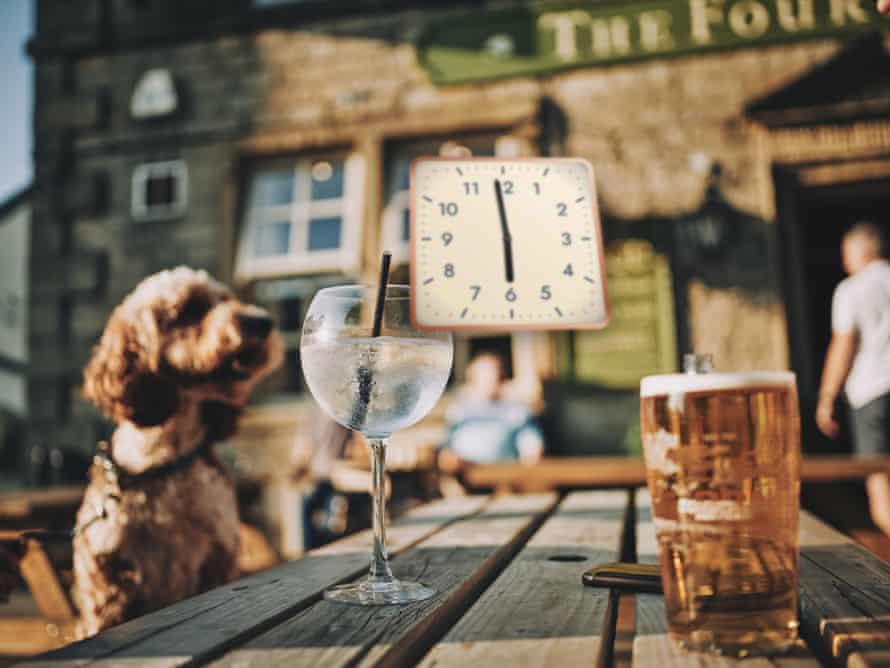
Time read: 5:59
